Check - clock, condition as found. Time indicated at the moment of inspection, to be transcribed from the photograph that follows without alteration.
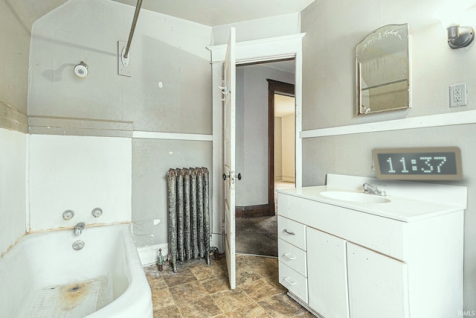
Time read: 11:37
